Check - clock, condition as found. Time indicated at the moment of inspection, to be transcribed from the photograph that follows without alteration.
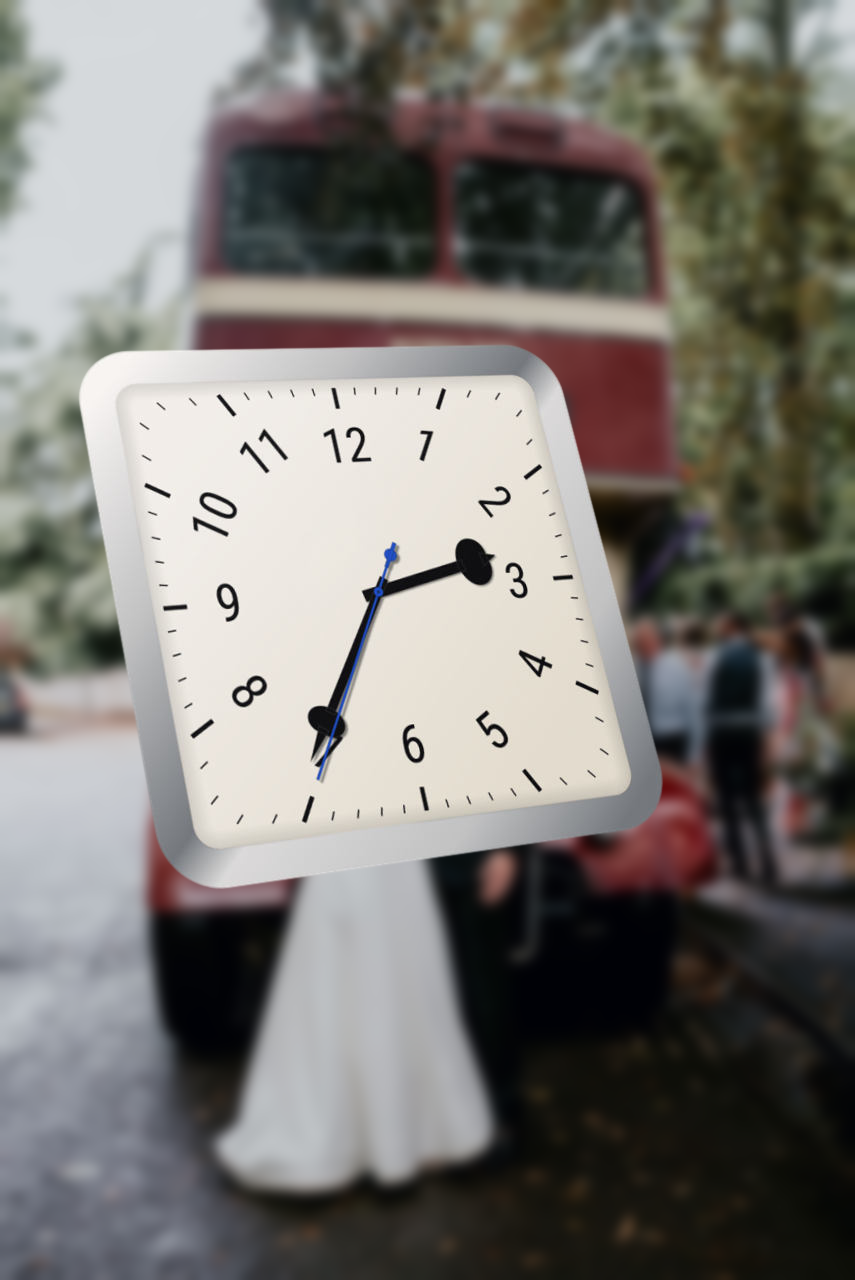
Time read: 2:35:35
